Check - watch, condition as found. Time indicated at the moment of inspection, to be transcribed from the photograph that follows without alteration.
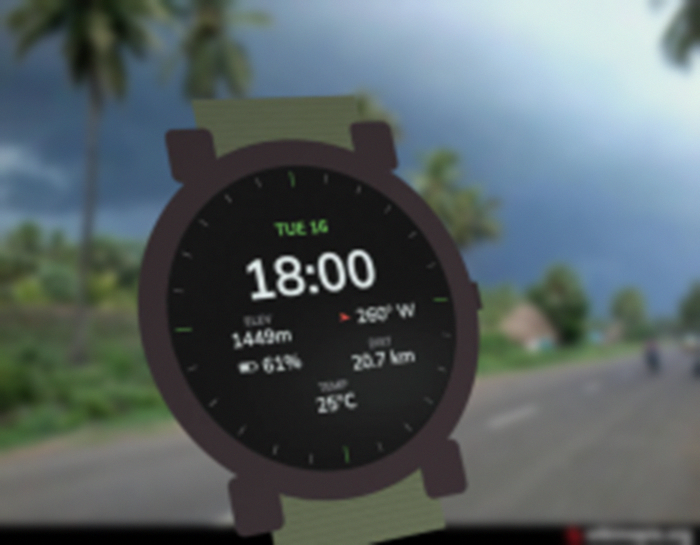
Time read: 18:00
